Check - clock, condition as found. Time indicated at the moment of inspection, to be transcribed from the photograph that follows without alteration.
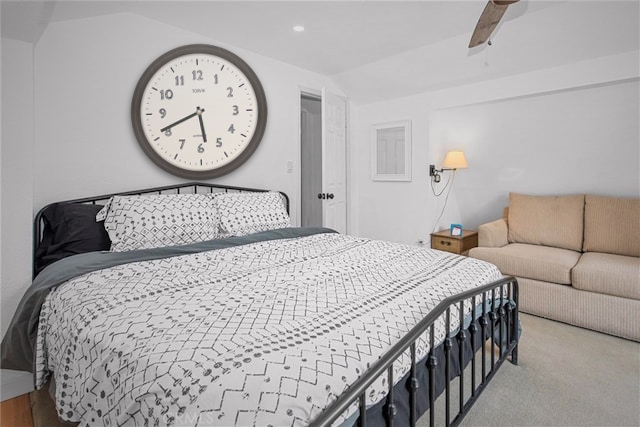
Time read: 5:41
